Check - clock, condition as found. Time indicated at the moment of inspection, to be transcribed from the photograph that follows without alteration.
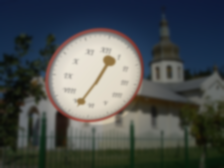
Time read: 12:34
